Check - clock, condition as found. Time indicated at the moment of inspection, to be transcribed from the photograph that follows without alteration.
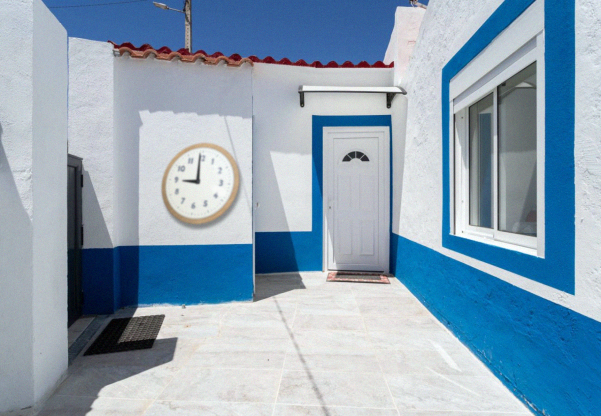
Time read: 8:59
